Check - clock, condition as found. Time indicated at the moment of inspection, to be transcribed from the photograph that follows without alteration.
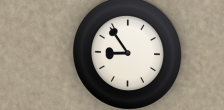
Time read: 8:54
